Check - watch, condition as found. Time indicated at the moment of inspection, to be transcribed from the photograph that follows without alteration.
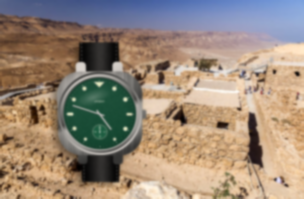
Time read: 4:48
